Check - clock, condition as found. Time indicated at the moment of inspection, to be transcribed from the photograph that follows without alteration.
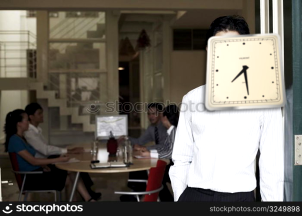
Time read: 7:29
